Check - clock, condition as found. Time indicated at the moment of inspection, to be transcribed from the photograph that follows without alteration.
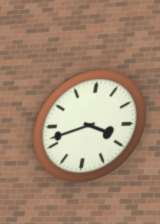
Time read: 3:42
